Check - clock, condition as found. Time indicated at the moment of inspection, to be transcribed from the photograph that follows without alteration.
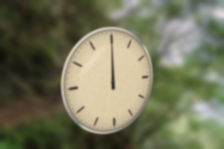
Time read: 12:00
